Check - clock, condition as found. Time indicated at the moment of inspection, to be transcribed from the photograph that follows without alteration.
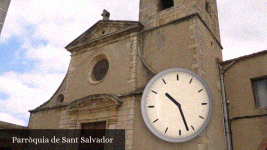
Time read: 10:27
